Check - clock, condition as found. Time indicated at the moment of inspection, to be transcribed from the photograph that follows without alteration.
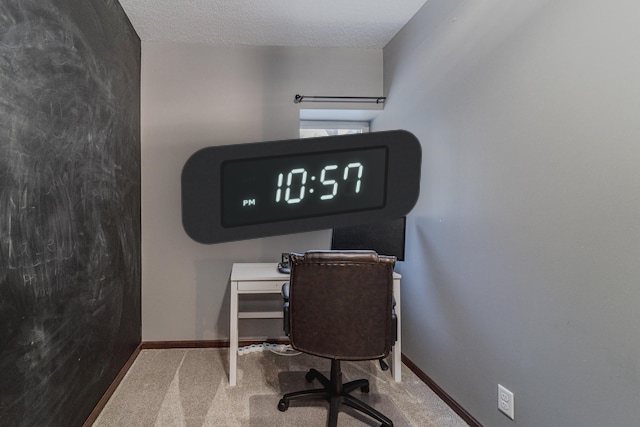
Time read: 10:57
